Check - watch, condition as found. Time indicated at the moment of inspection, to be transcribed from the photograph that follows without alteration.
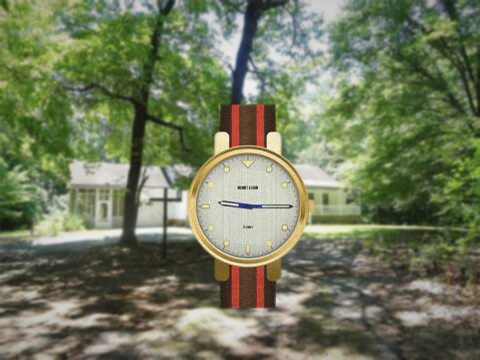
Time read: 9:15
